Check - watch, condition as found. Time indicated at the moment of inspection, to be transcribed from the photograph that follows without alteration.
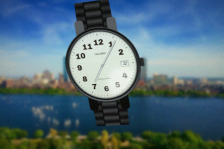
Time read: 7:06
